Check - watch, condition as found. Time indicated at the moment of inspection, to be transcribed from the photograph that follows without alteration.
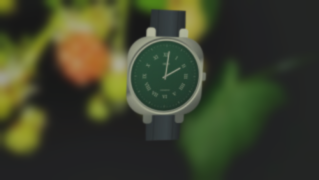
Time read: 2:01
